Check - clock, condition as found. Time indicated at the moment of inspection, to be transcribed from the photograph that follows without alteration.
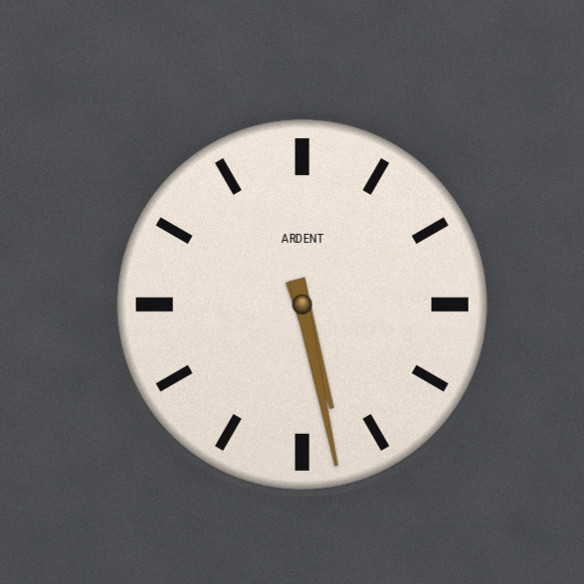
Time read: 5:28
